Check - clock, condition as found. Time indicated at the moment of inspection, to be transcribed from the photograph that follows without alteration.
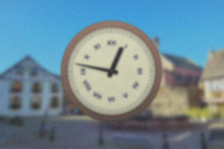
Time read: 12:47
